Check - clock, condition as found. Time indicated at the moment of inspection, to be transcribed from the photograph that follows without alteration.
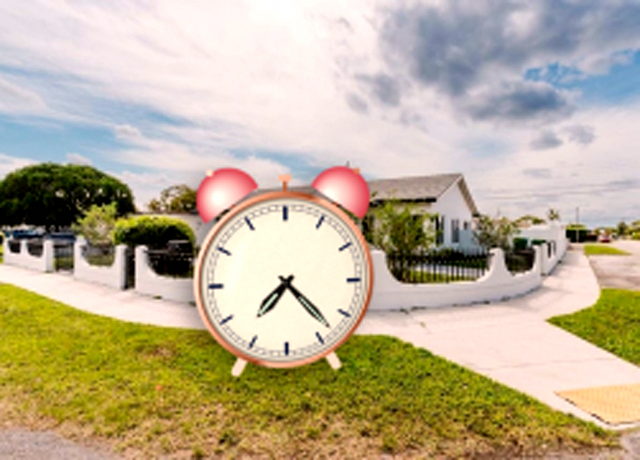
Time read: 7:23
